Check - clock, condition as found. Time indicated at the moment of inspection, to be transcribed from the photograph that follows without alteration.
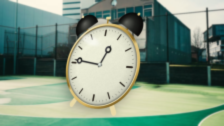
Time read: 12:46
